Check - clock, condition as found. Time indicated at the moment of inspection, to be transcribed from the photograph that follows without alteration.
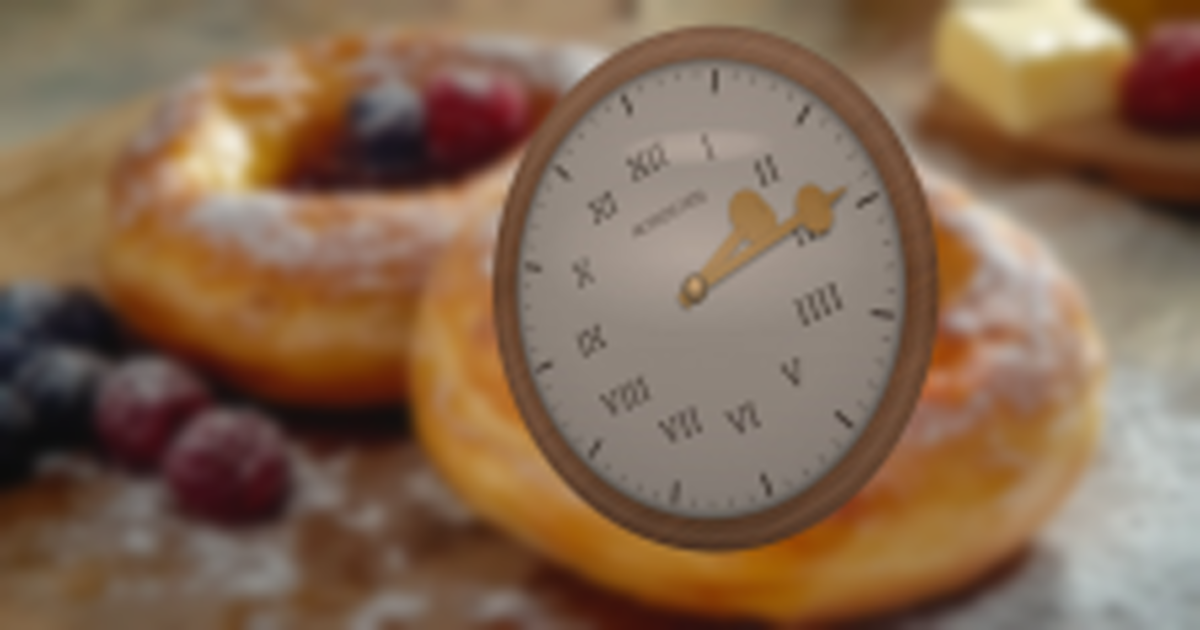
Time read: 2:14
